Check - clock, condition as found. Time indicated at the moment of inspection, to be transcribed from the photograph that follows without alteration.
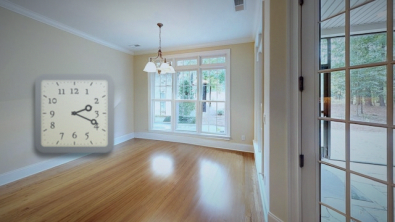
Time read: 2:19
